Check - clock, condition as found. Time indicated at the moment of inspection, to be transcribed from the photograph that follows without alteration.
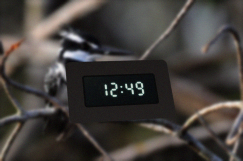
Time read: 12:49
